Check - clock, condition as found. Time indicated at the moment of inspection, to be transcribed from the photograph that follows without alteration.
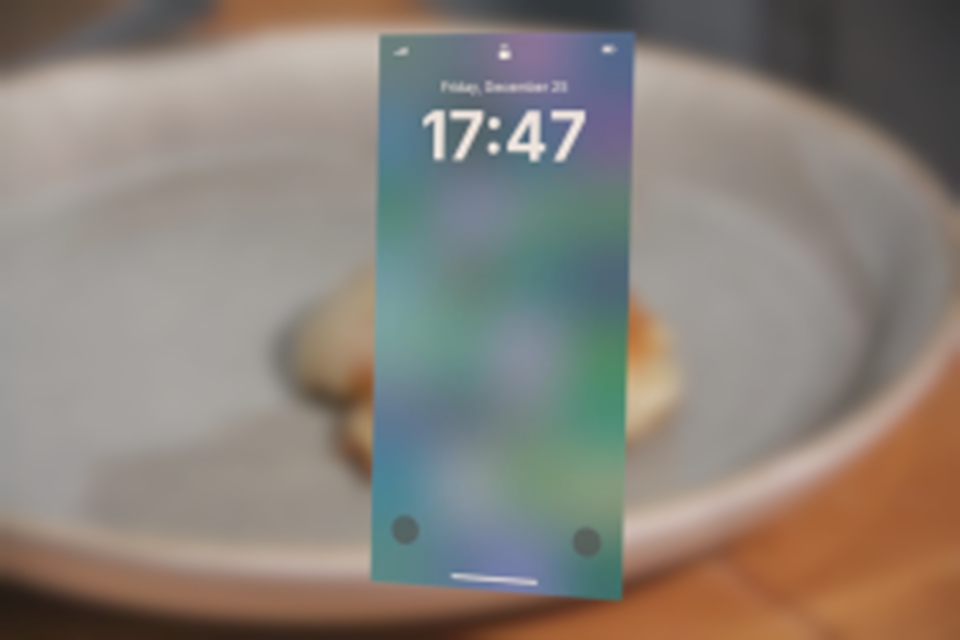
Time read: 17:47
